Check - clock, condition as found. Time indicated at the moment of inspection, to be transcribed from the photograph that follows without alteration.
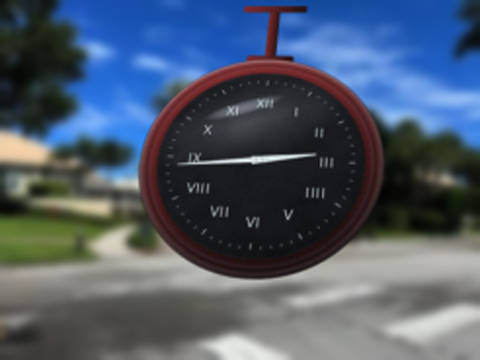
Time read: 2:44
